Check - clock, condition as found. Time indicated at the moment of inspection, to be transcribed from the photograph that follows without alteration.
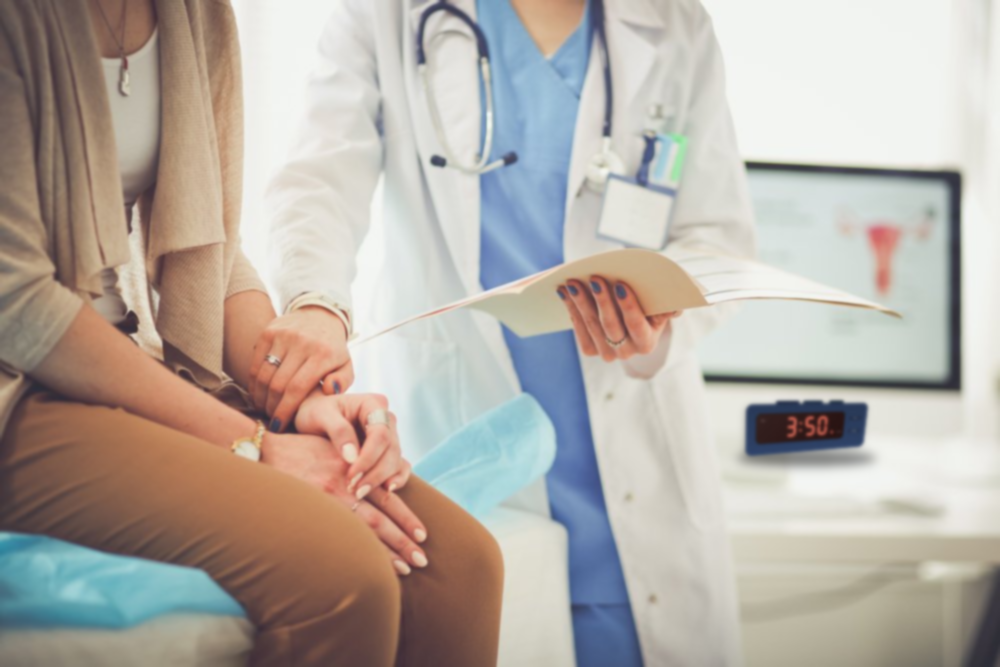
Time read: 3:50
